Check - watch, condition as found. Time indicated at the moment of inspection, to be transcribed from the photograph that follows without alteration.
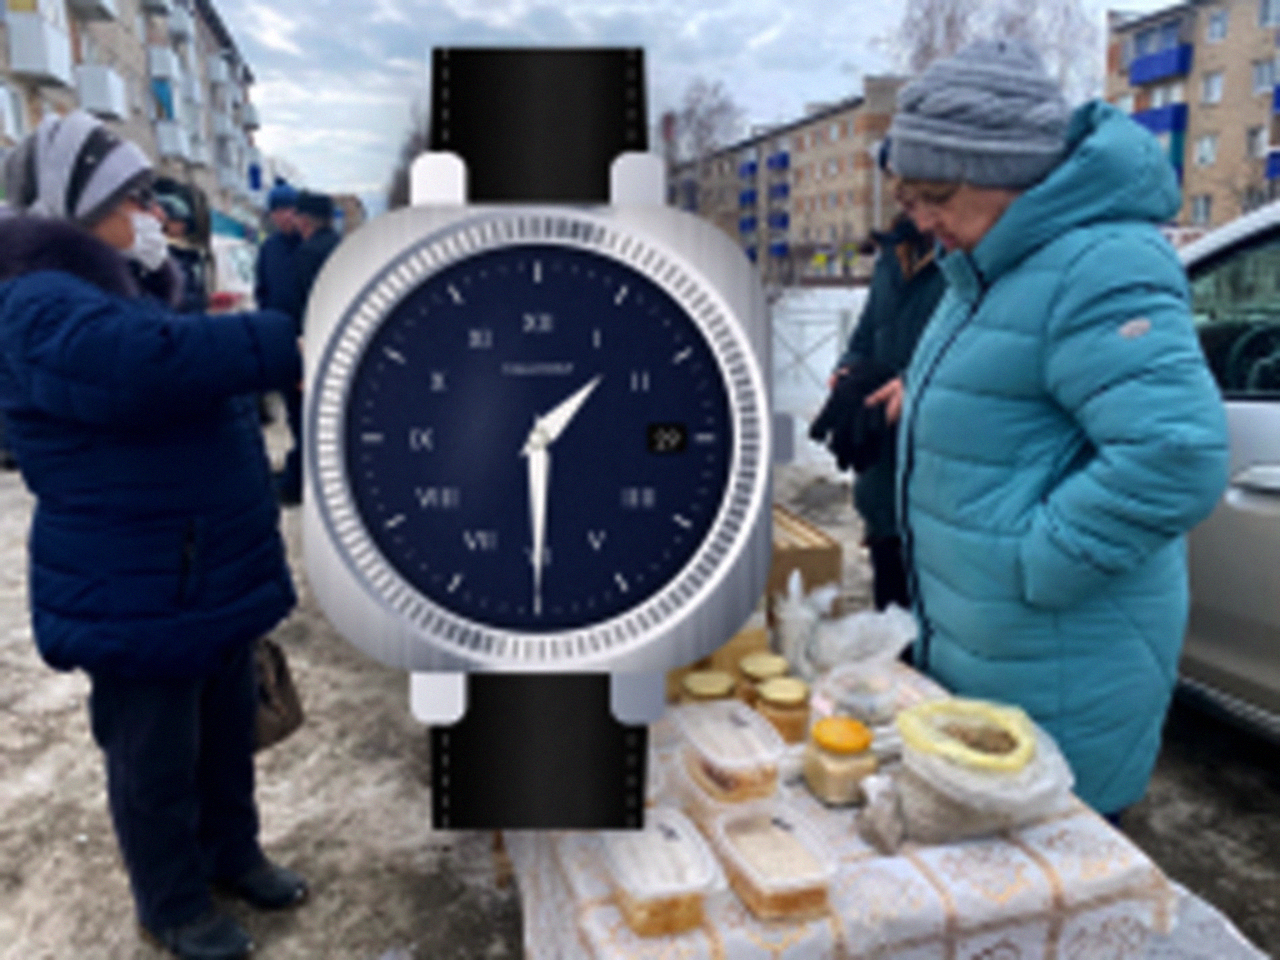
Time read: 1:30
